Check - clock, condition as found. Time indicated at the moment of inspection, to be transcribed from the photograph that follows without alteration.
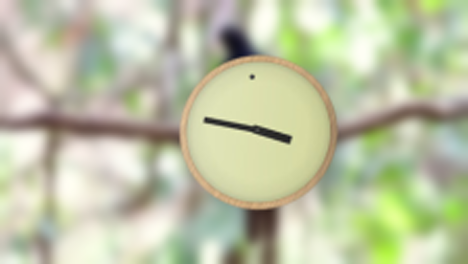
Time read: 3:48
